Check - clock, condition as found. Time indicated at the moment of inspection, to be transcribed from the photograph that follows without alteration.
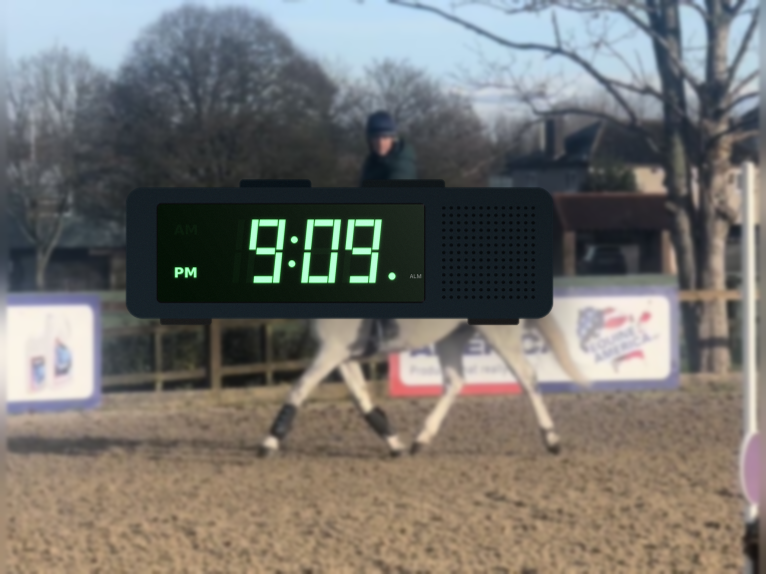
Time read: 9:09
